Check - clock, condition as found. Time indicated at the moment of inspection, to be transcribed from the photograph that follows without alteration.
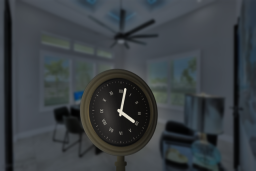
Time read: 4:02
